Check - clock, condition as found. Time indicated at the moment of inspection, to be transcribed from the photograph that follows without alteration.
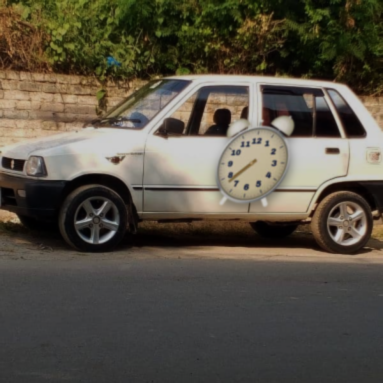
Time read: 7:38
